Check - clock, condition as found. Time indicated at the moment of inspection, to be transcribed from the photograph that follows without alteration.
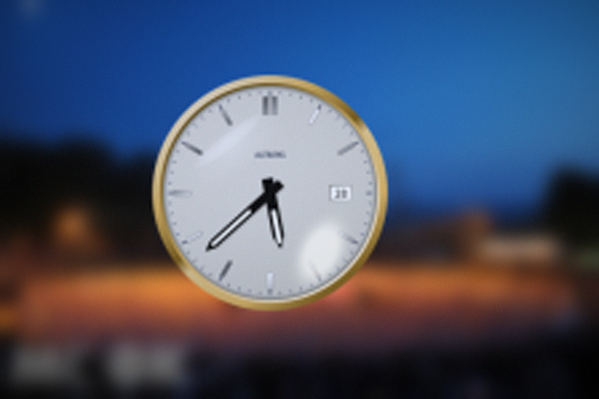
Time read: 5:38
